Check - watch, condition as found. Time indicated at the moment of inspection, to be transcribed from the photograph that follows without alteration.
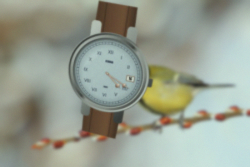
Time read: 4:19
